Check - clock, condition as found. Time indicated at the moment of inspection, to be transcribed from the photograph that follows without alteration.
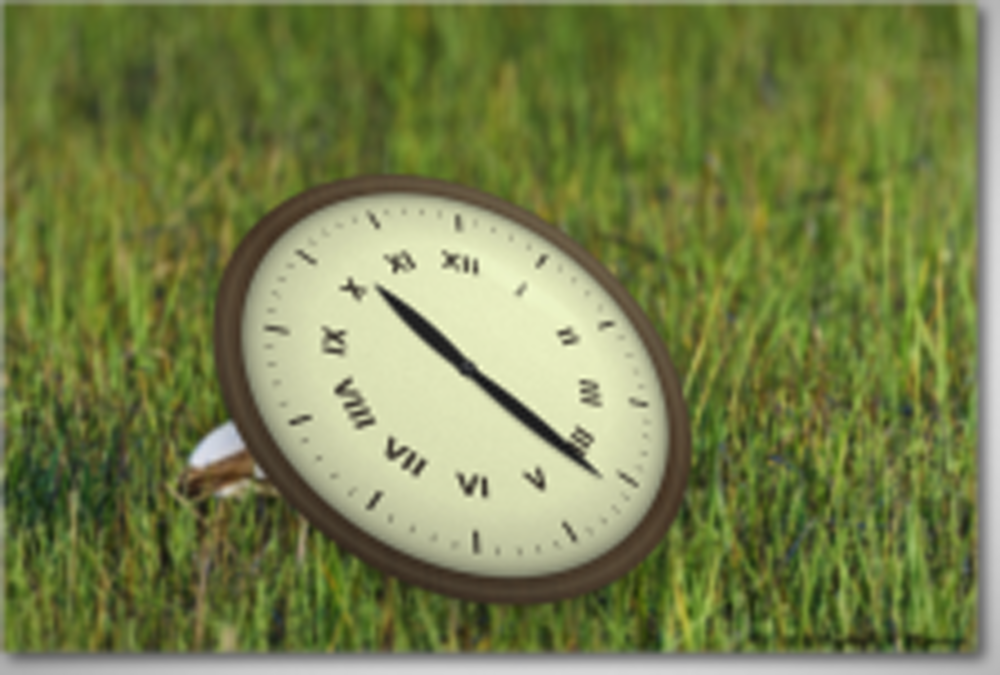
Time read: 10:21
